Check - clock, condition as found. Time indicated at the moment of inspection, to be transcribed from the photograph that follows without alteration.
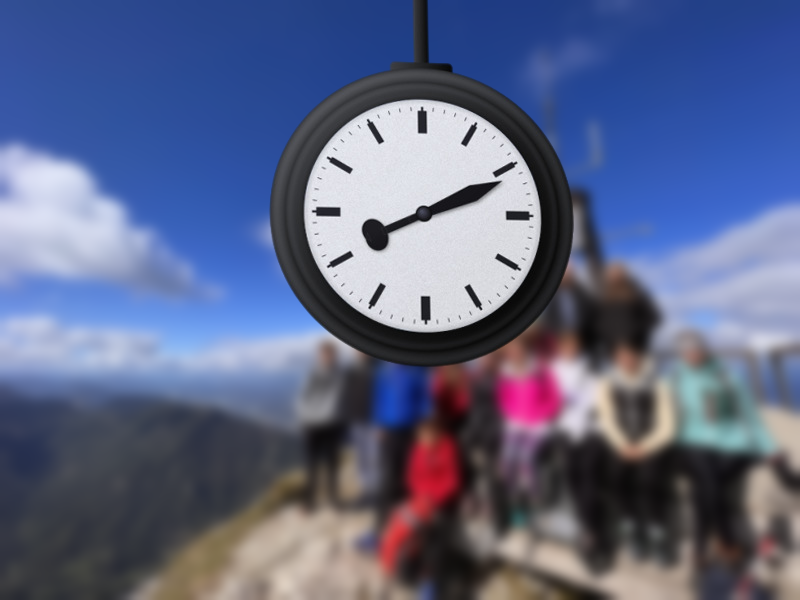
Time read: 8:11
